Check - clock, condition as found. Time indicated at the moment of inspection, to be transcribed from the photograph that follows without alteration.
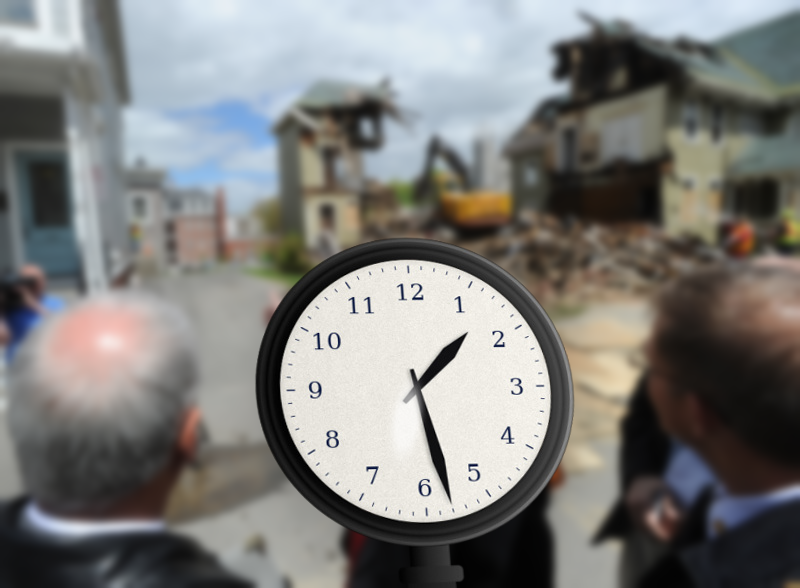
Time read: 1:28
